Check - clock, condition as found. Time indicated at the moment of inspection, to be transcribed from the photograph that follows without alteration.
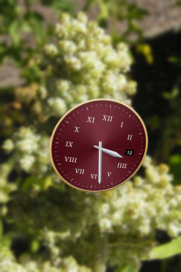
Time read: 3:28
